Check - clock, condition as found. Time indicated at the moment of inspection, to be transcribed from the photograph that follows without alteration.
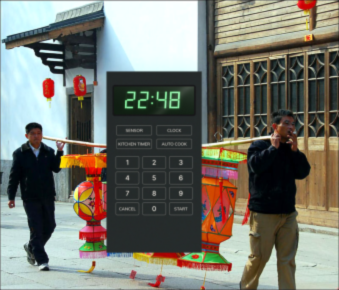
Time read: 22:48
